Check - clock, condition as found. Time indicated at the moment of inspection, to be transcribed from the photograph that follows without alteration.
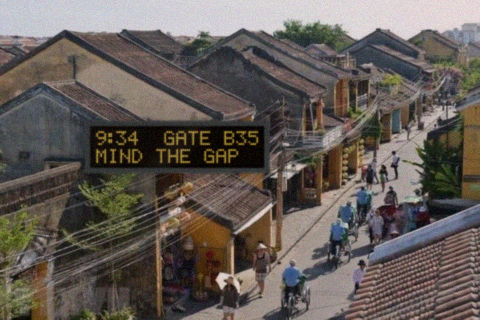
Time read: 9:34
